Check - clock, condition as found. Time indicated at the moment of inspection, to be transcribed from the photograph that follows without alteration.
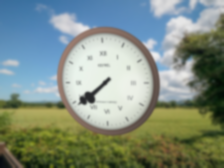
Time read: 7:39
